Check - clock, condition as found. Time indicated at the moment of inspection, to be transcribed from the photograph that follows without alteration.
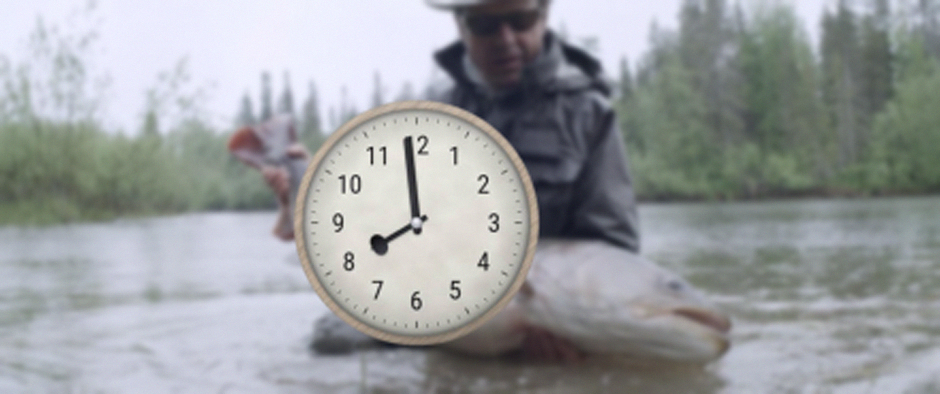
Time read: 7:59
